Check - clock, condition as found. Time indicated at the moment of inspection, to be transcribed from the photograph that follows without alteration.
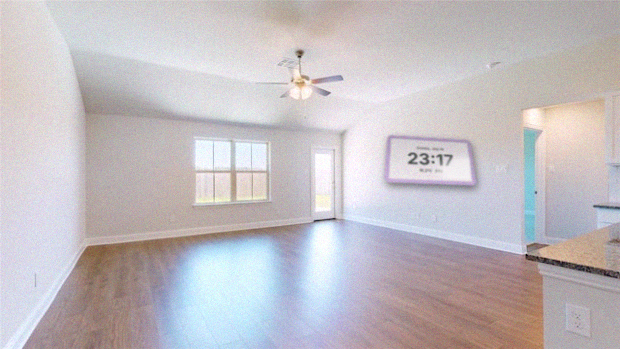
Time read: 23:17
